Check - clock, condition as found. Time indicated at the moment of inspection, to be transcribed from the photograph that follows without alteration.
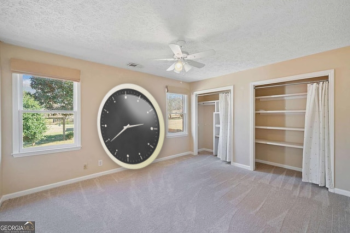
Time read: 2:39
